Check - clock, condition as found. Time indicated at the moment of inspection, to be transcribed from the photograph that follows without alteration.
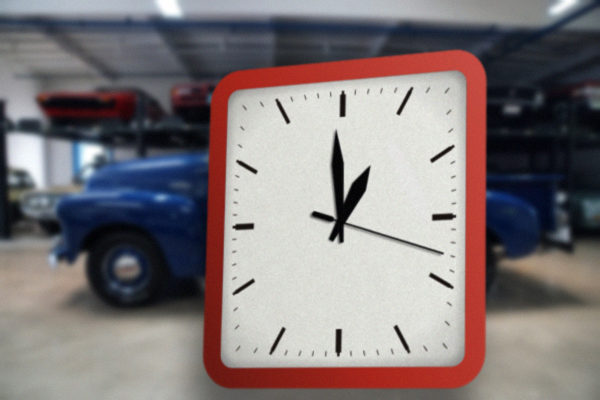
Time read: 12:59:18
